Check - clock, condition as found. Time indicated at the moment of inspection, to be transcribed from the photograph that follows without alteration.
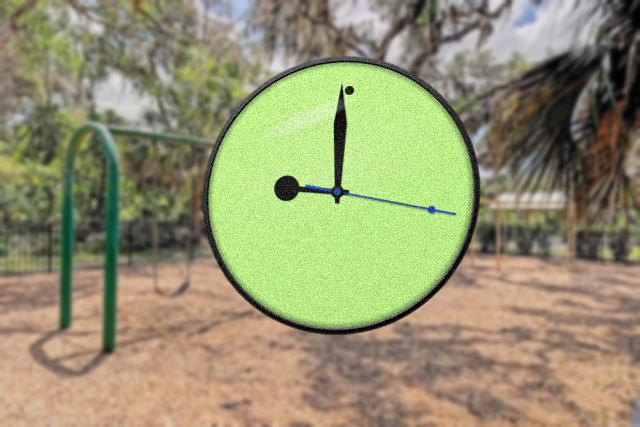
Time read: 8:59:16
